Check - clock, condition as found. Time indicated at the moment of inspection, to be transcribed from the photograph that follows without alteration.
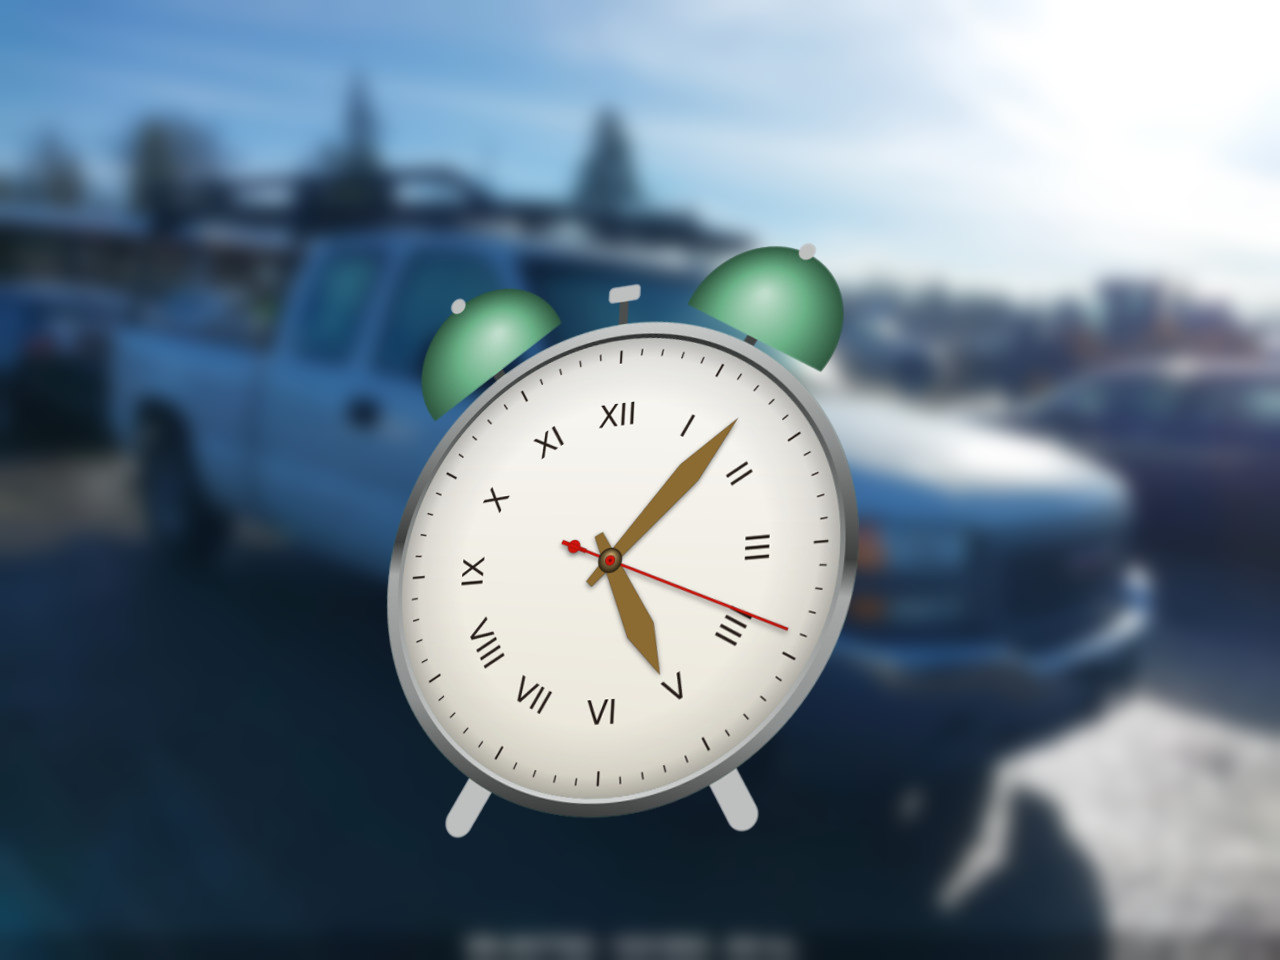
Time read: 5:07:19
